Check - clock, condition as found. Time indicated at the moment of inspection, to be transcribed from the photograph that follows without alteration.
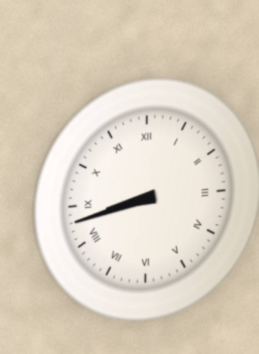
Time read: 8:43
